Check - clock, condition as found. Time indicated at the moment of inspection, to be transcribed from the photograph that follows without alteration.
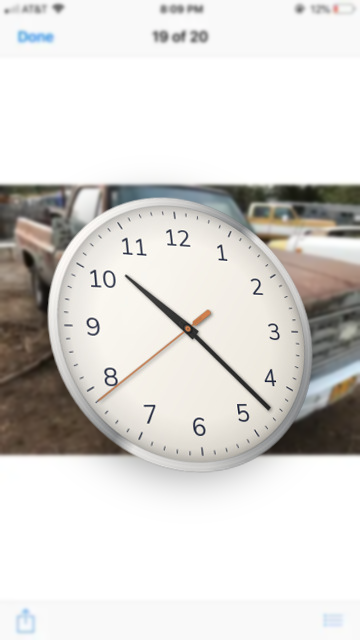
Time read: 10:22:39
